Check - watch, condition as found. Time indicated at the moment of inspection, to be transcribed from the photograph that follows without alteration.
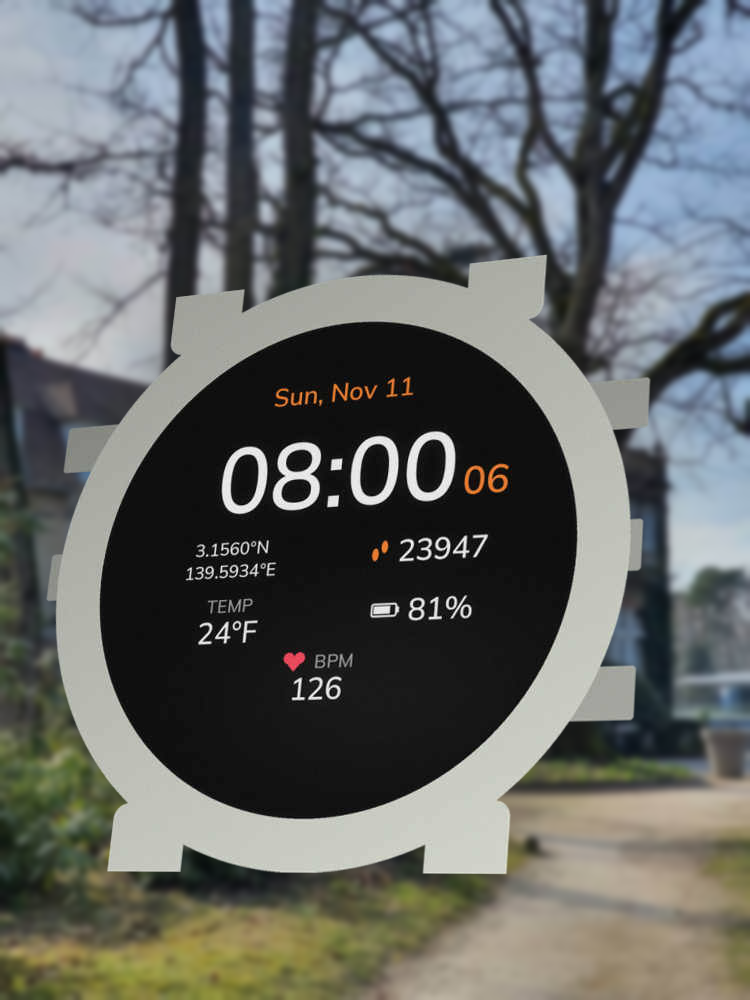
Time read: 8:00:06
